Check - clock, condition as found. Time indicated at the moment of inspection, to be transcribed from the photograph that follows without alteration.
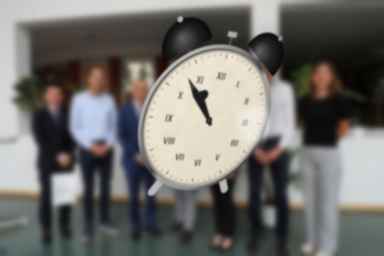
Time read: 10:53
